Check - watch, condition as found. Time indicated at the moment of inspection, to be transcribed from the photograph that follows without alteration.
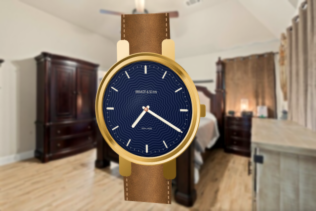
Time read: 7:20
